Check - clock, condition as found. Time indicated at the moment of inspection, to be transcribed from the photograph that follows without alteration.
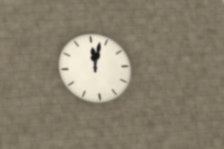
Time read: 12:03
